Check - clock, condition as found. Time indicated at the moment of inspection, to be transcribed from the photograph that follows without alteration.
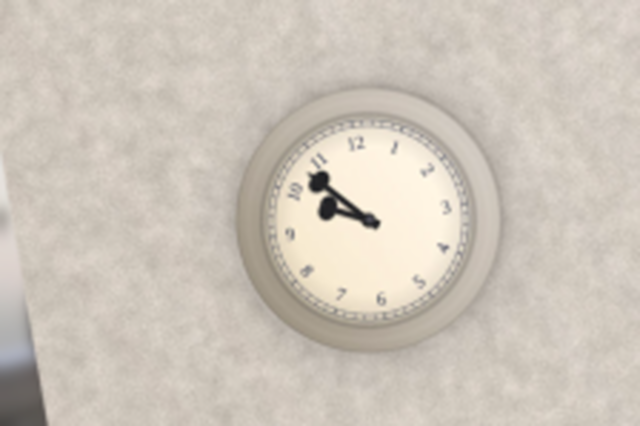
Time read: 9:53
